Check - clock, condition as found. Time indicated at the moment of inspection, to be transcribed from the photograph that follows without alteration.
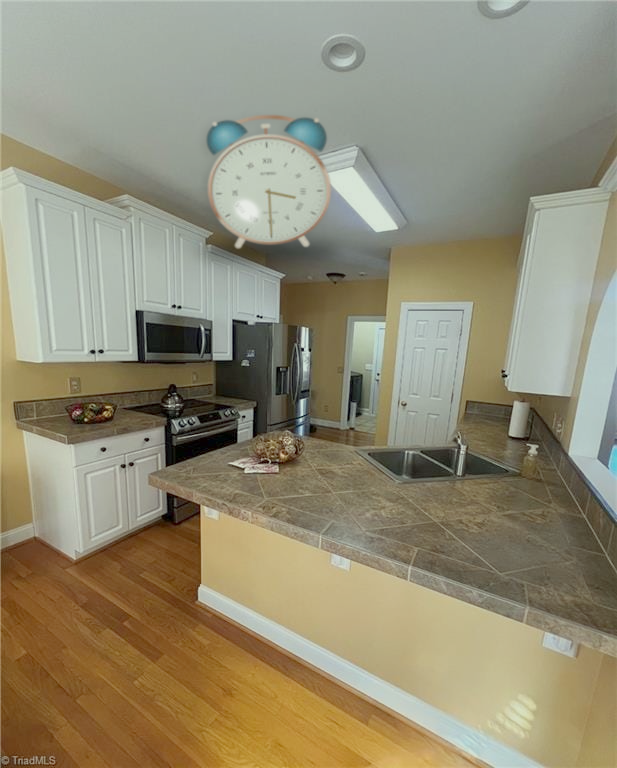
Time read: 3:30
